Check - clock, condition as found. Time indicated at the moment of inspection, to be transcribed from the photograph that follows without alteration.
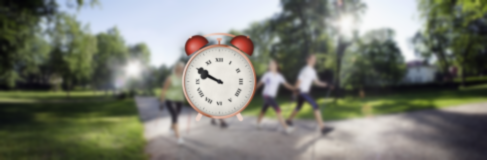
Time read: 9:50
